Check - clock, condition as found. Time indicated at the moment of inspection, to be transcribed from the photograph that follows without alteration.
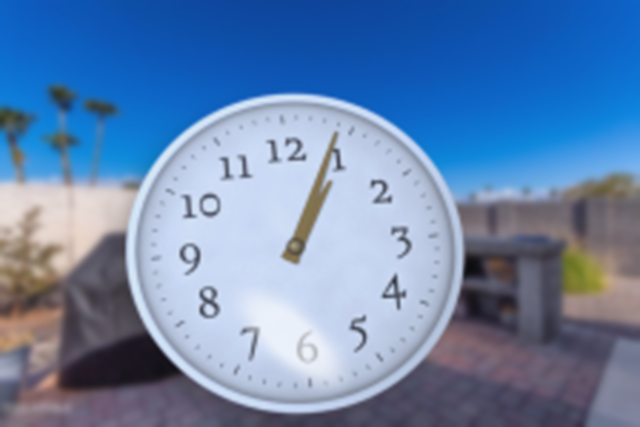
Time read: 1:04
